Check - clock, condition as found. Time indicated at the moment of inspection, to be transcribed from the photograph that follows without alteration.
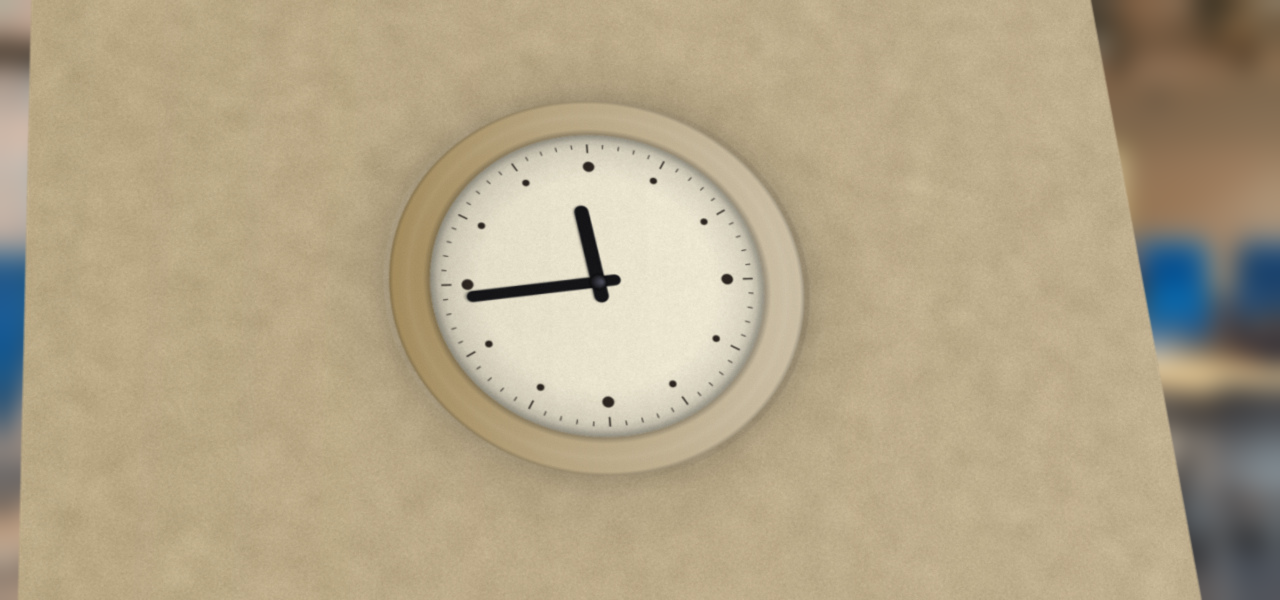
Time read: 11:44
